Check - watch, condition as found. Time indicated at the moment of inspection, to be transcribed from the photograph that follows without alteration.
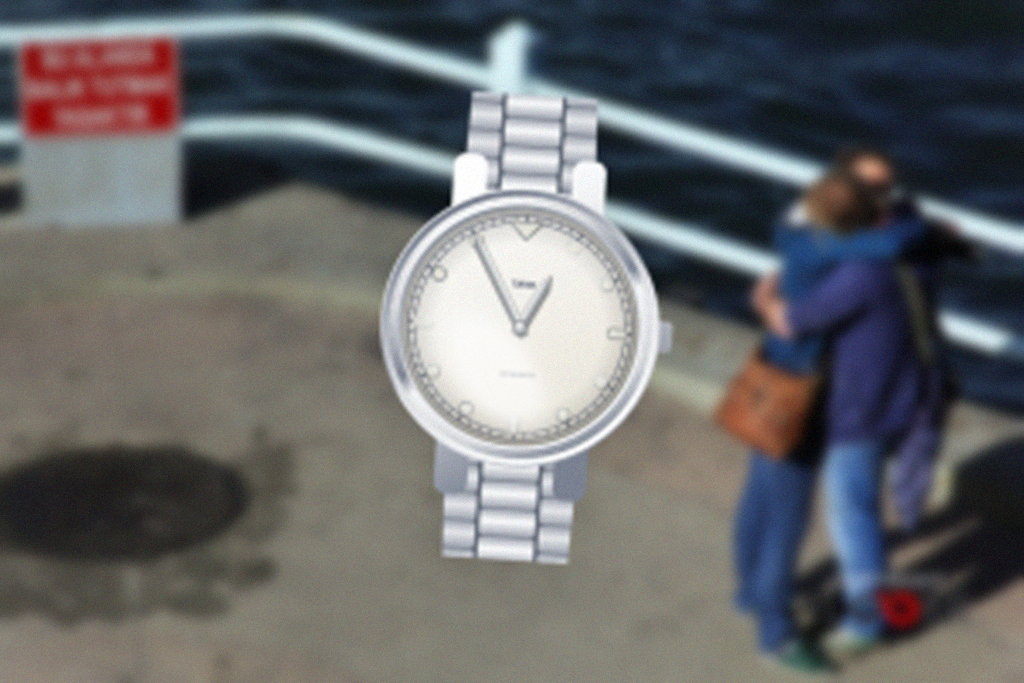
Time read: 12:55
